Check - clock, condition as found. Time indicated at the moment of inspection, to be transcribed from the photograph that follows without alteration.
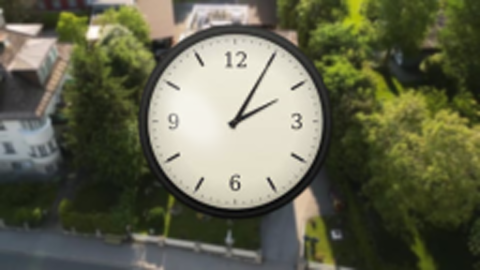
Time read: 2:05
